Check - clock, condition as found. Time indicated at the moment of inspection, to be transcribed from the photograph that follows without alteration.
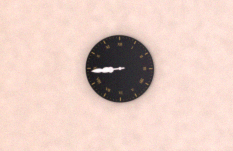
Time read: 8:44
